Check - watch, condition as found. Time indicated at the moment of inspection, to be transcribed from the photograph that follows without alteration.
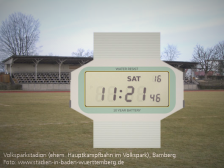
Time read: 11:21:46
